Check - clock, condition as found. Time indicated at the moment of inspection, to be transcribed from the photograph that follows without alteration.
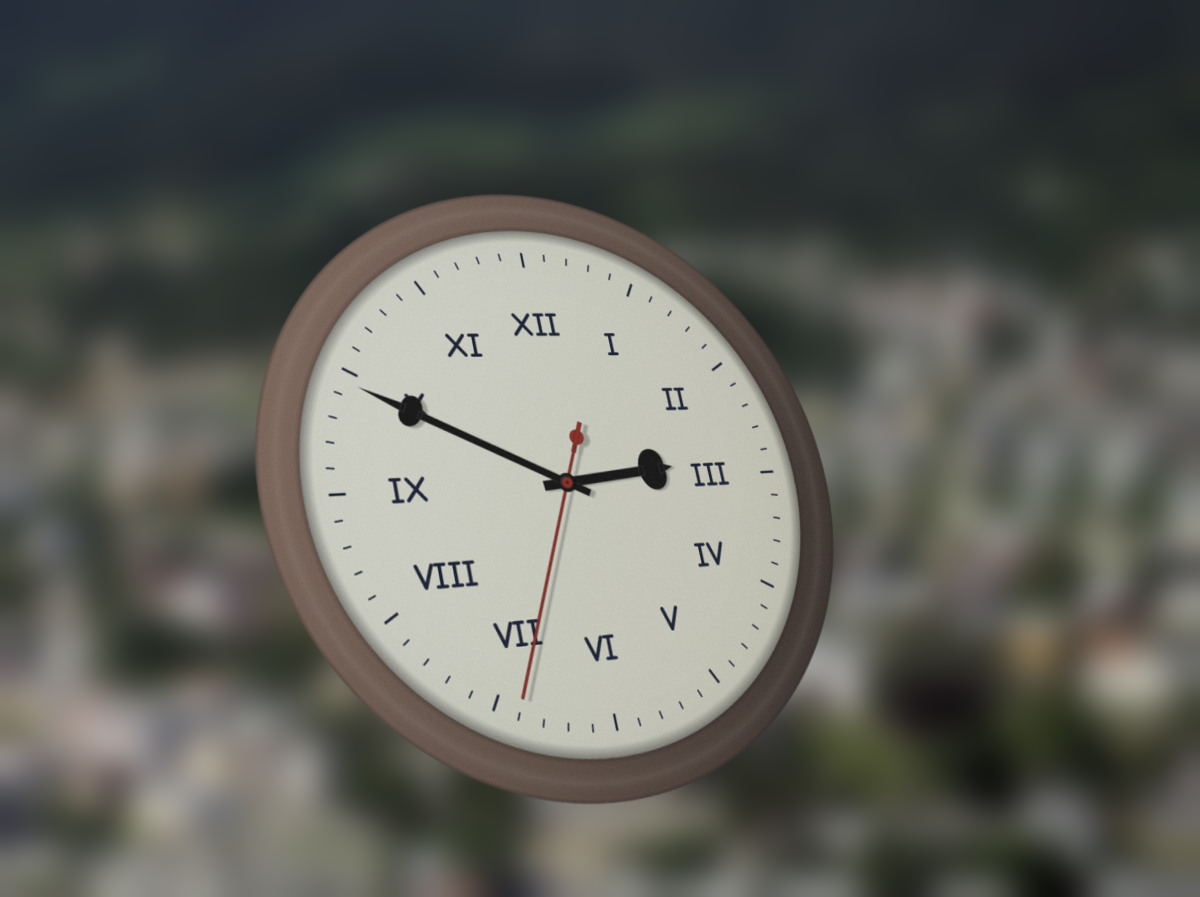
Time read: 2:49:34
